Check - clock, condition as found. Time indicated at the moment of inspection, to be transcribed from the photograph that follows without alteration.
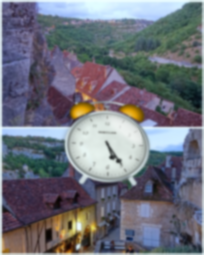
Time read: 5:25
